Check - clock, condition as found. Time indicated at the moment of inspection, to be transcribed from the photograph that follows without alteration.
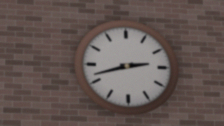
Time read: 2:42
